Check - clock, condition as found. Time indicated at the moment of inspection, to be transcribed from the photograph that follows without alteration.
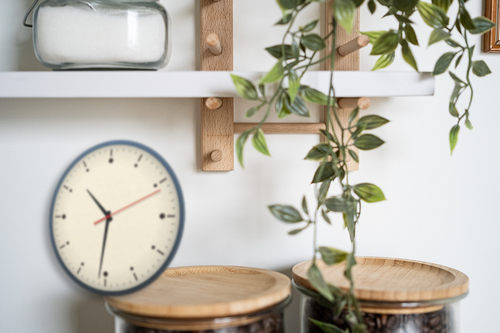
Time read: 10:31:11
